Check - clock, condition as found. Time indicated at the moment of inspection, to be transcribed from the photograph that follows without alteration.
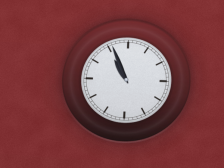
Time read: 10:56
